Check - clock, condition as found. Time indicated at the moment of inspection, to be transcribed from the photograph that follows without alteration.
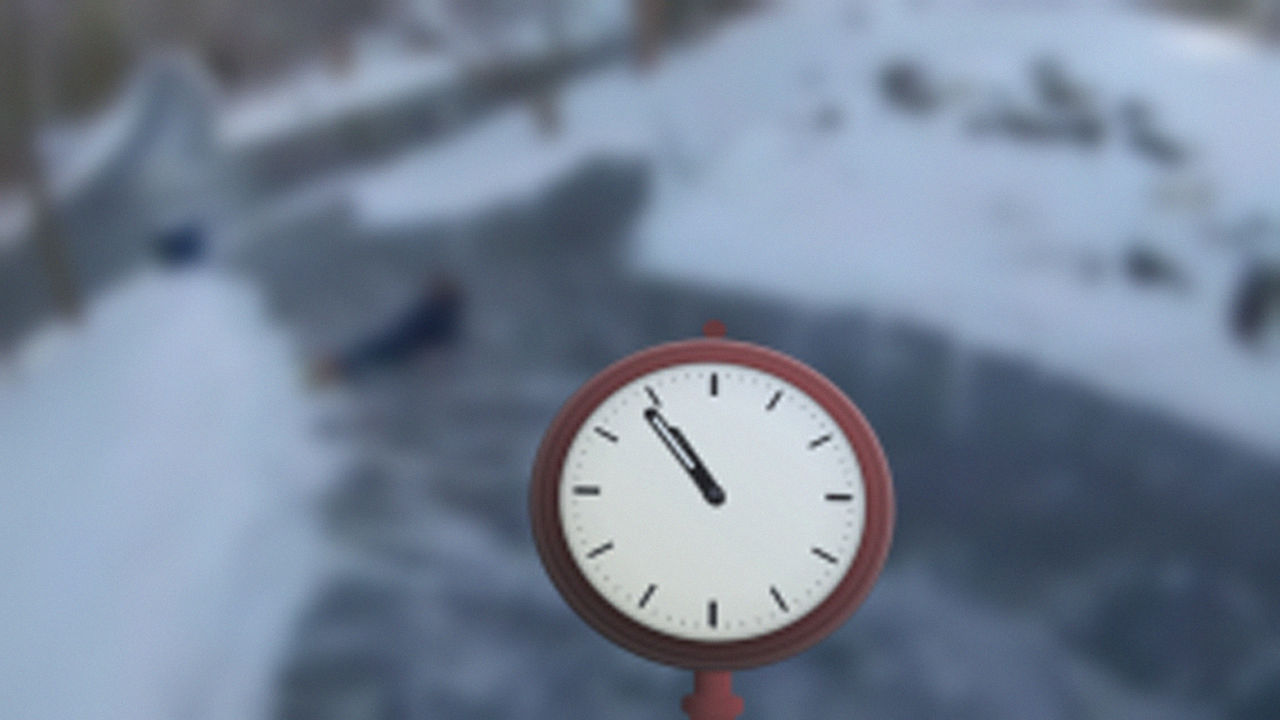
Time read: 10:54
